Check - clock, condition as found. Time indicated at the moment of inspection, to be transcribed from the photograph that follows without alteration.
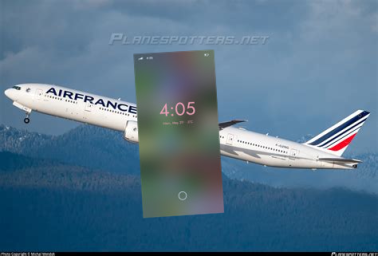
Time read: 4:05
